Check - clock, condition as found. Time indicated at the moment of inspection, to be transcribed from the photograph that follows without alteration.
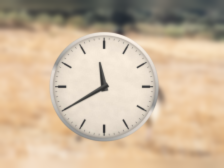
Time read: 11:40
